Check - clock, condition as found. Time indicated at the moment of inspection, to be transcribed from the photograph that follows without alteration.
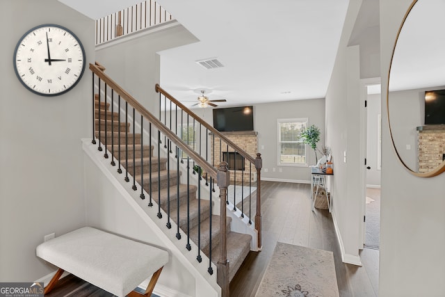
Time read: 2:59
